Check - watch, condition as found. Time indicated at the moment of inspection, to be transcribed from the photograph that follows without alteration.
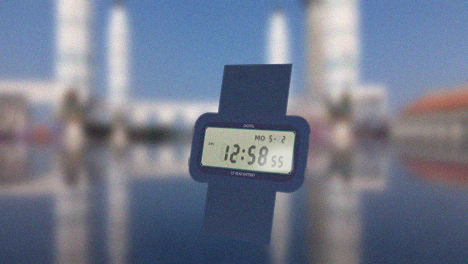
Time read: 12:58:55
